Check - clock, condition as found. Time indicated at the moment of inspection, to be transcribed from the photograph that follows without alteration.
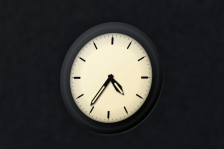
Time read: 4:36
